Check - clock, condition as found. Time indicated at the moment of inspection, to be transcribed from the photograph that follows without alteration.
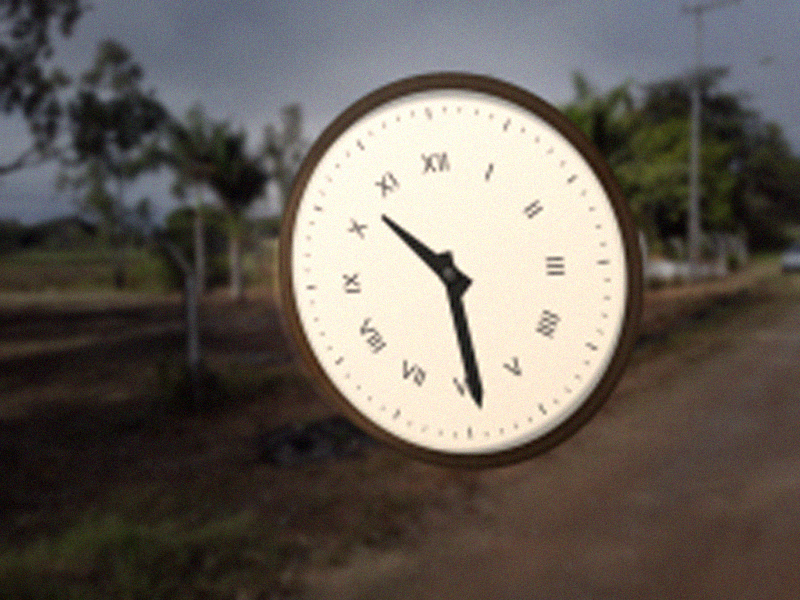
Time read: 10:29
